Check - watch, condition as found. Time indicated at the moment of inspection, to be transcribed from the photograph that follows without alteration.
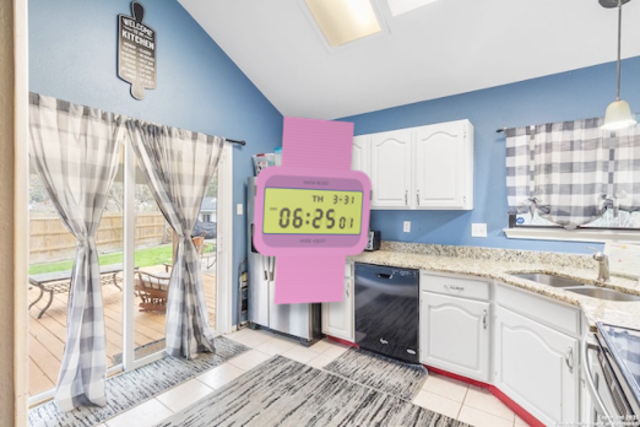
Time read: 6:25:01
